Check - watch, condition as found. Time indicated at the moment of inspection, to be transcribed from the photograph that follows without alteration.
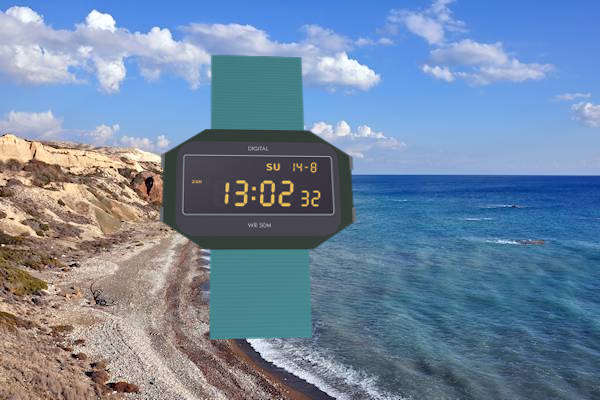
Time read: 13:02:32
